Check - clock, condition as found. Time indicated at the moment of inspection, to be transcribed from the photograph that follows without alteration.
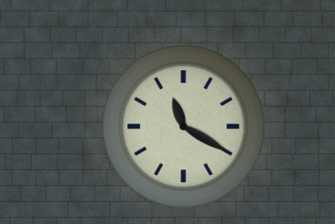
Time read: 11:20
